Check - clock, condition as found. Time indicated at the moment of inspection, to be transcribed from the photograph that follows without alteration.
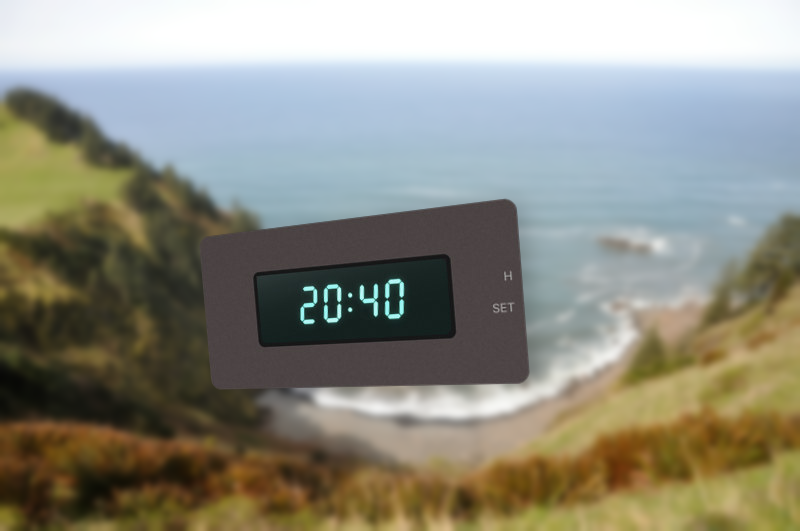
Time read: 20:40
